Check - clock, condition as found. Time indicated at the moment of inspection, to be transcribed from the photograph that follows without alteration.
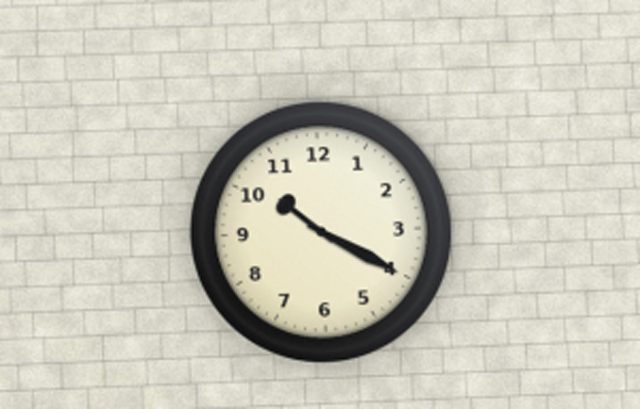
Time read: 10:20
